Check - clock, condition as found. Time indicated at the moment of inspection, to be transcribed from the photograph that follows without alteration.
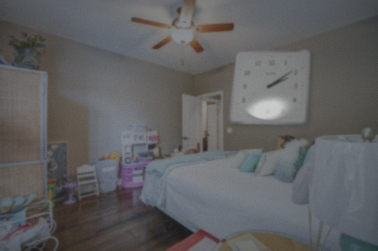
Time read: 2:09
